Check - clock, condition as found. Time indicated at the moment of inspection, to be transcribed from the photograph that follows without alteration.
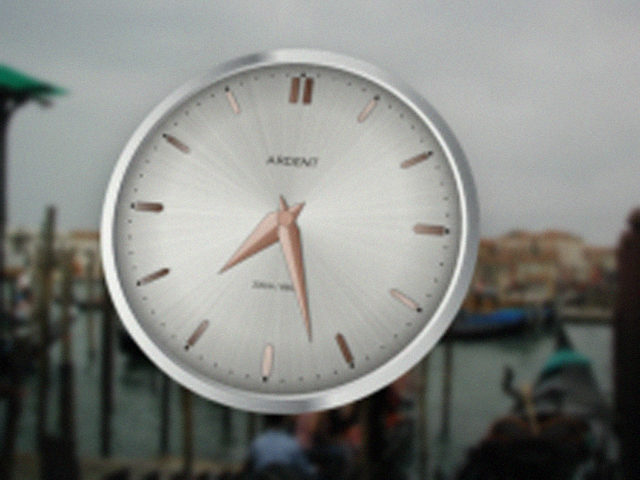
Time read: 7:27
